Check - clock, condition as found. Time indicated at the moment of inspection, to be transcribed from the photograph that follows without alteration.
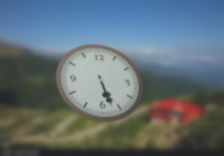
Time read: 5:27
